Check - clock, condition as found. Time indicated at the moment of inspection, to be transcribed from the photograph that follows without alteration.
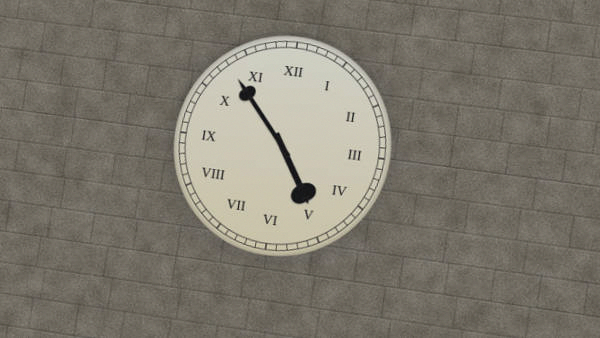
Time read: 4:53
